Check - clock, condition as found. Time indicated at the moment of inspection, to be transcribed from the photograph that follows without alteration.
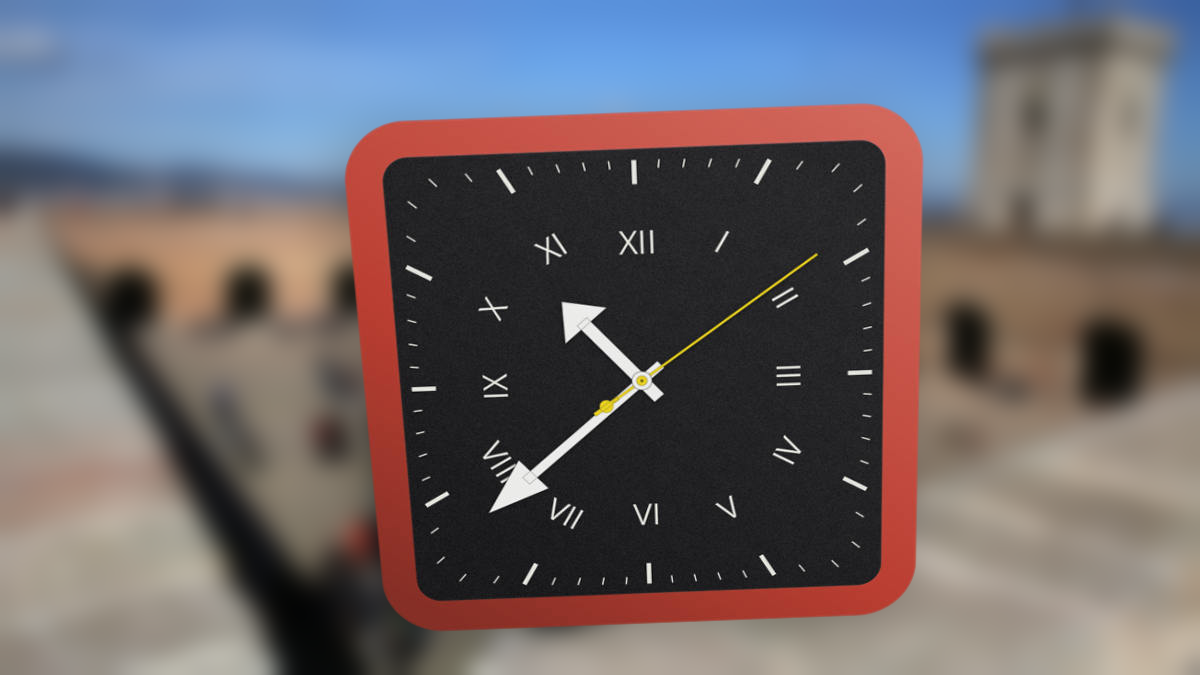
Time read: 10:38:09
